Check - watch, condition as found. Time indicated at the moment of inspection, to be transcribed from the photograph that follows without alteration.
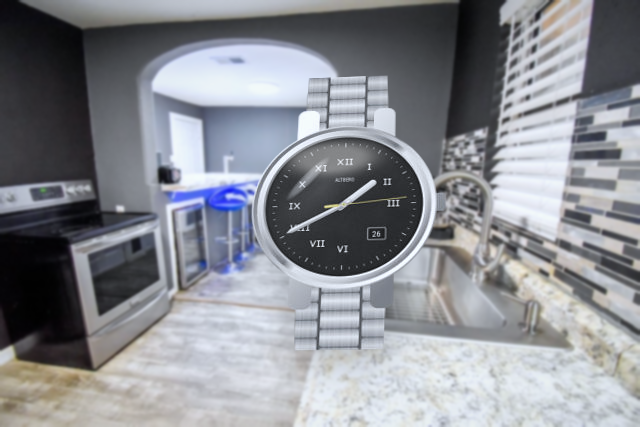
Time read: 1:40:14
